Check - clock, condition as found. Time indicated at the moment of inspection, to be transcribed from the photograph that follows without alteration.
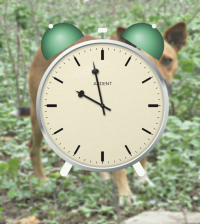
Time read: 9:58
